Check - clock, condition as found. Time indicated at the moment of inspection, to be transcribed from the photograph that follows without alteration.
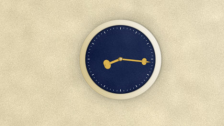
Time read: 8:16
